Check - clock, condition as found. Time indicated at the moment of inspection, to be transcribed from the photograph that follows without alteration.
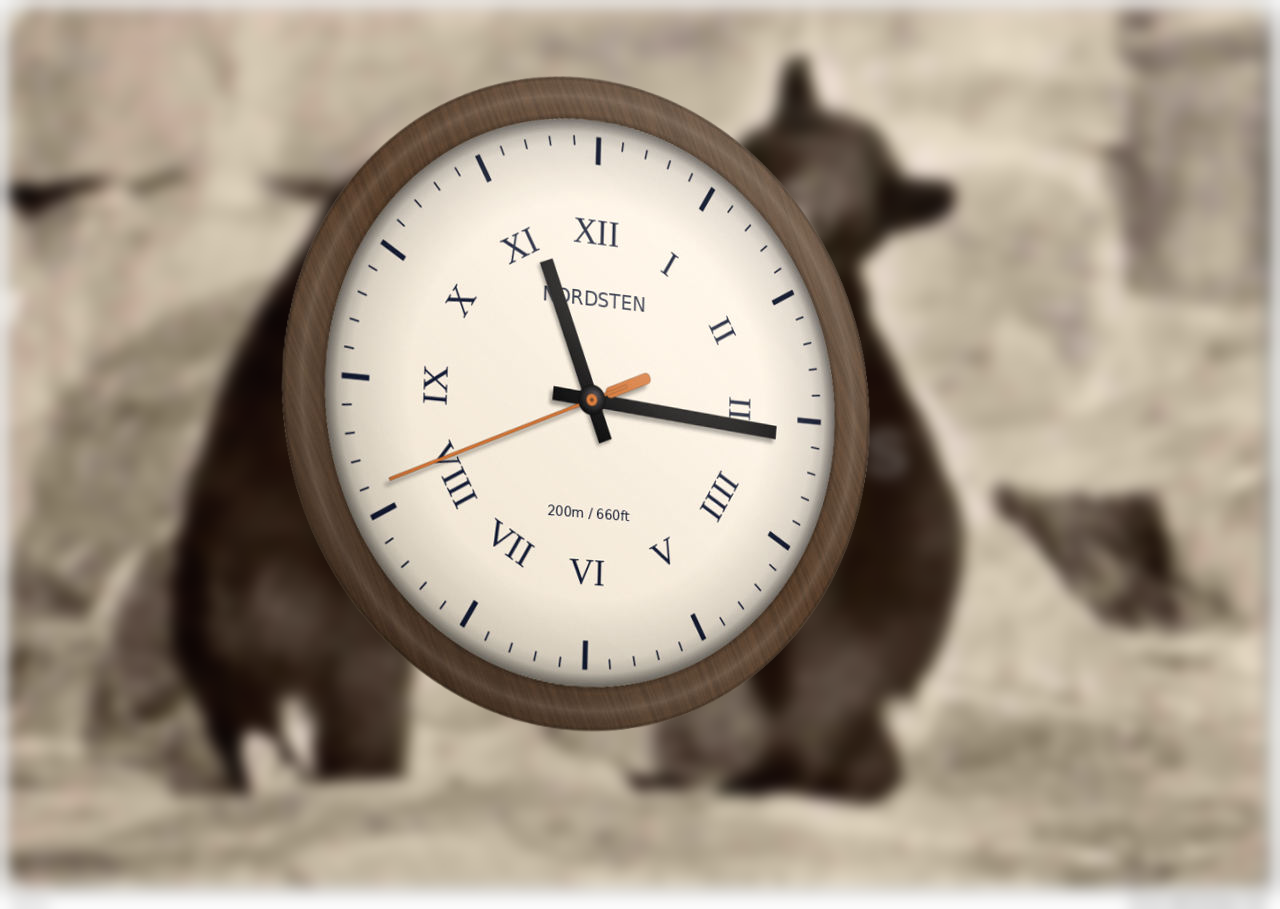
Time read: 11:15:41
